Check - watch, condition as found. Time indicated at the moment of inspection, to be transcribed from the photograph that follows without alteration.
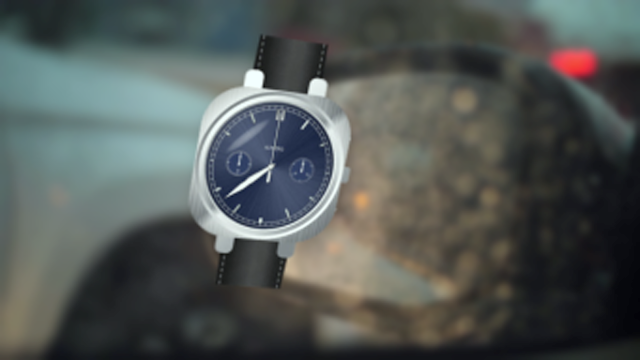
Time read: 7:38
